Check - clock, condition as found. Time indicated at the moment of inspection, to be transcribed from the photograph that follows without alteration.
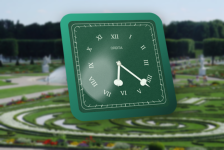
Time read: 6:22
